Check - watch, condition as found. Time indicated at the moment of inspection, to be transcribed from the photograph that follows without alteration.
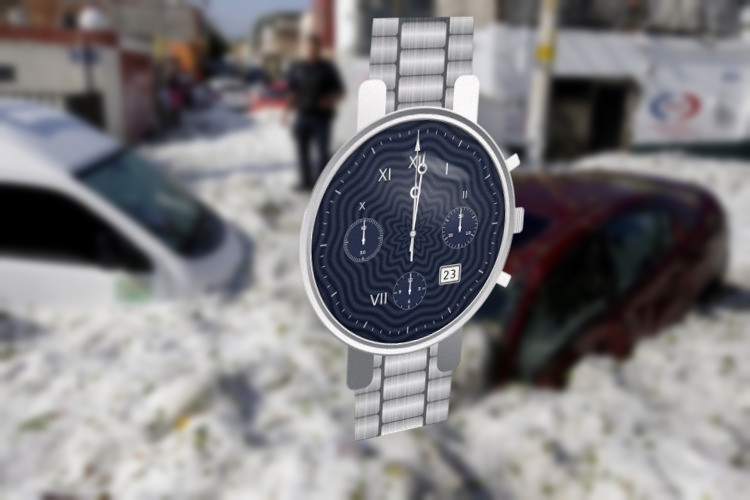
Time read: 12:01
